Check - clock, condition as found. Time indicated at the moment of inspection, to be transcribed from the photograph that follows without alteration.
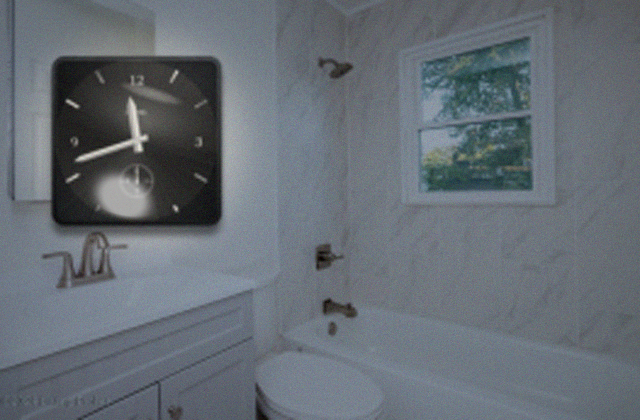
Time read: 11:42
